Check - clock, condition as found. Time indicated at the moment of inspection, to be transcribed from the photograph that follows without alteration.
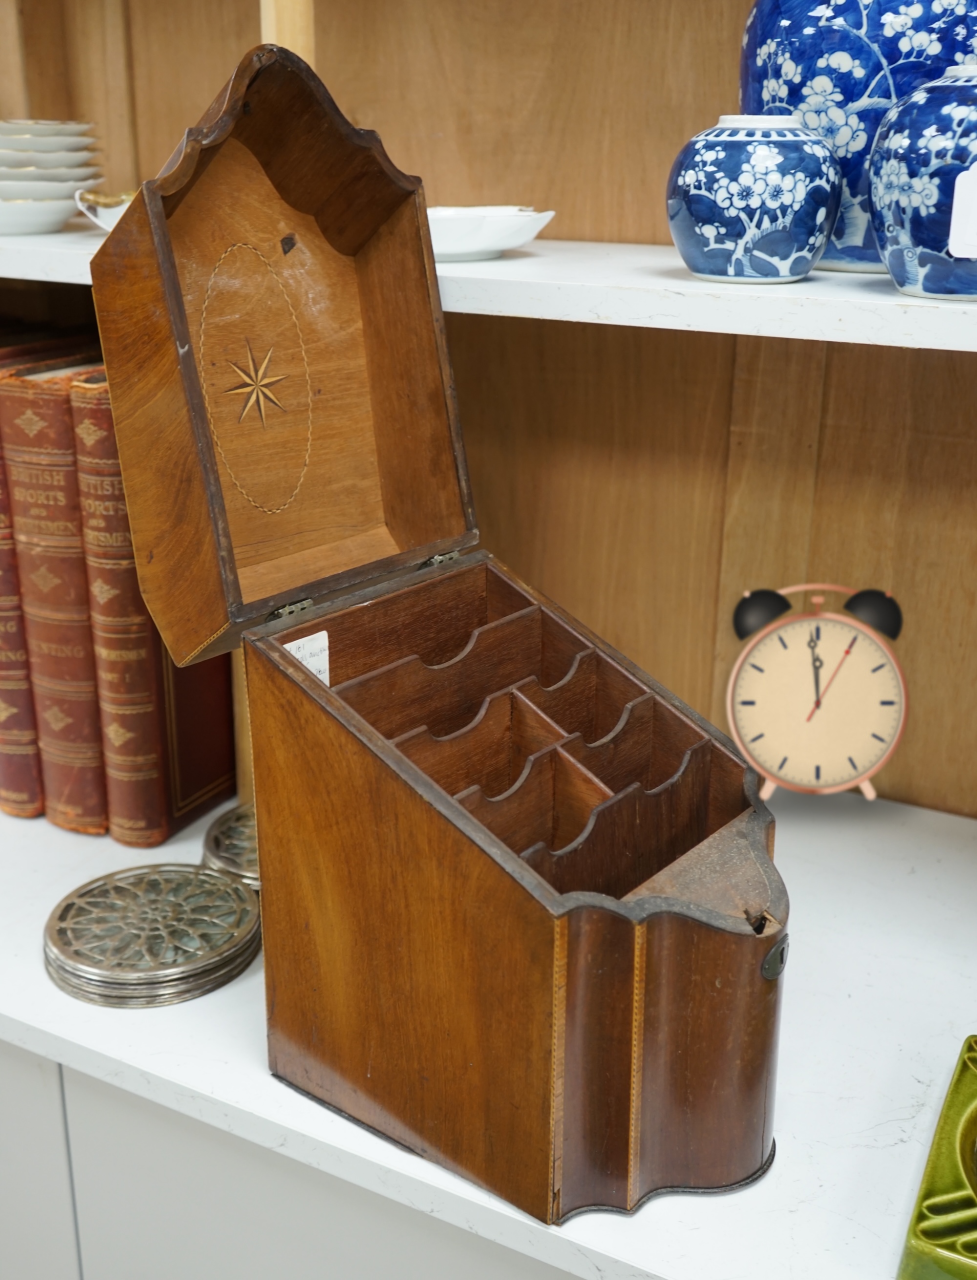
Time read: 11:59:05
